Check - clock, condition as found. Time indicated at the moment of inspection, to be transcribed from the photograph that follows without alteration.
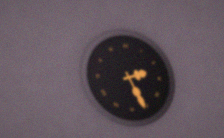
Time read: 2:26
